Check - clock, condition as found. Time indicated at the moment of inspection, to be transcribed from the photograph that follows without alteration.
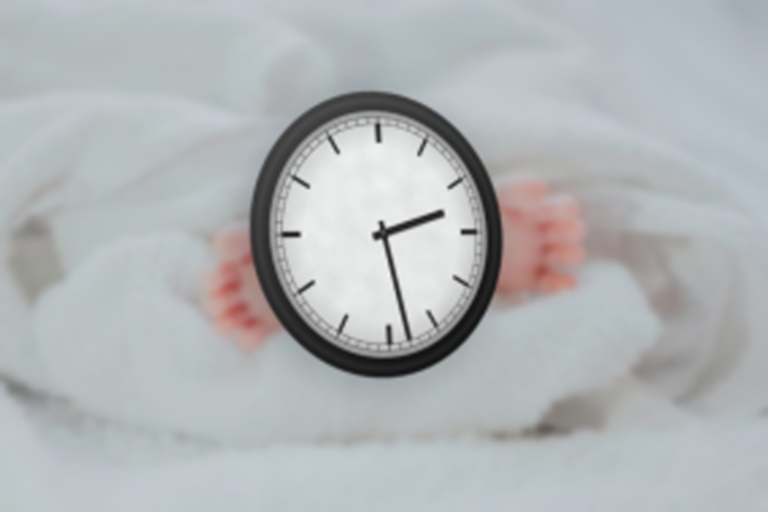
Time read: 2:28
